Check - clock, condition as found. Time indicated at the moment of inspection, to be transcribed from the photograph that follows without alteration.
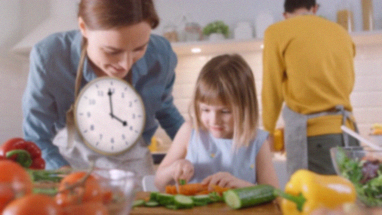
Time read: 3:59
